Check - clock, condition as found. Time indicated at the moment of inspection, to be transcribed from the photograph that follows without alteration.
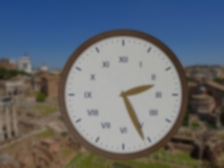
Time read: 2:26
